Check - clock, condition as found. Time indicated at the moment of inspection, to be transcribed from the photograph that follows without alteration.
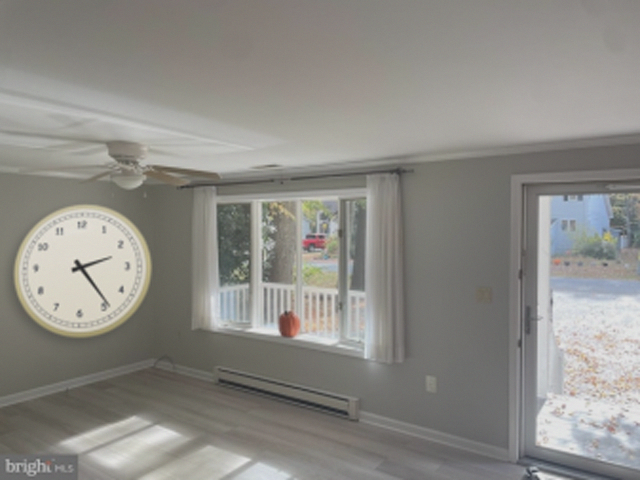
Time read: 2:24
